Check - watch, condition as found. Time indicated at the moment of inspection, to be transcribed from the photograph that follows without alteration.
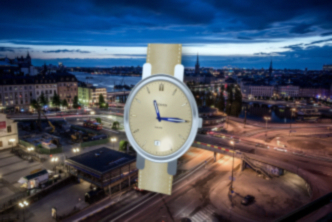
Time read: 11:15
